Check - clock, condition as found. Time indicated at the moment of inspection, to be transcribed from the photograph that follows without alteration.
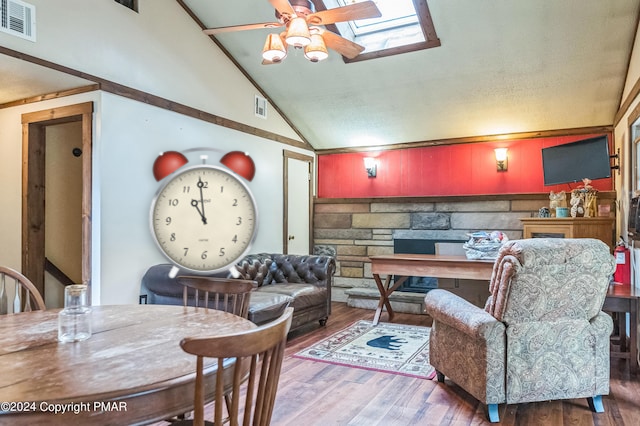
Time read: 10:59
